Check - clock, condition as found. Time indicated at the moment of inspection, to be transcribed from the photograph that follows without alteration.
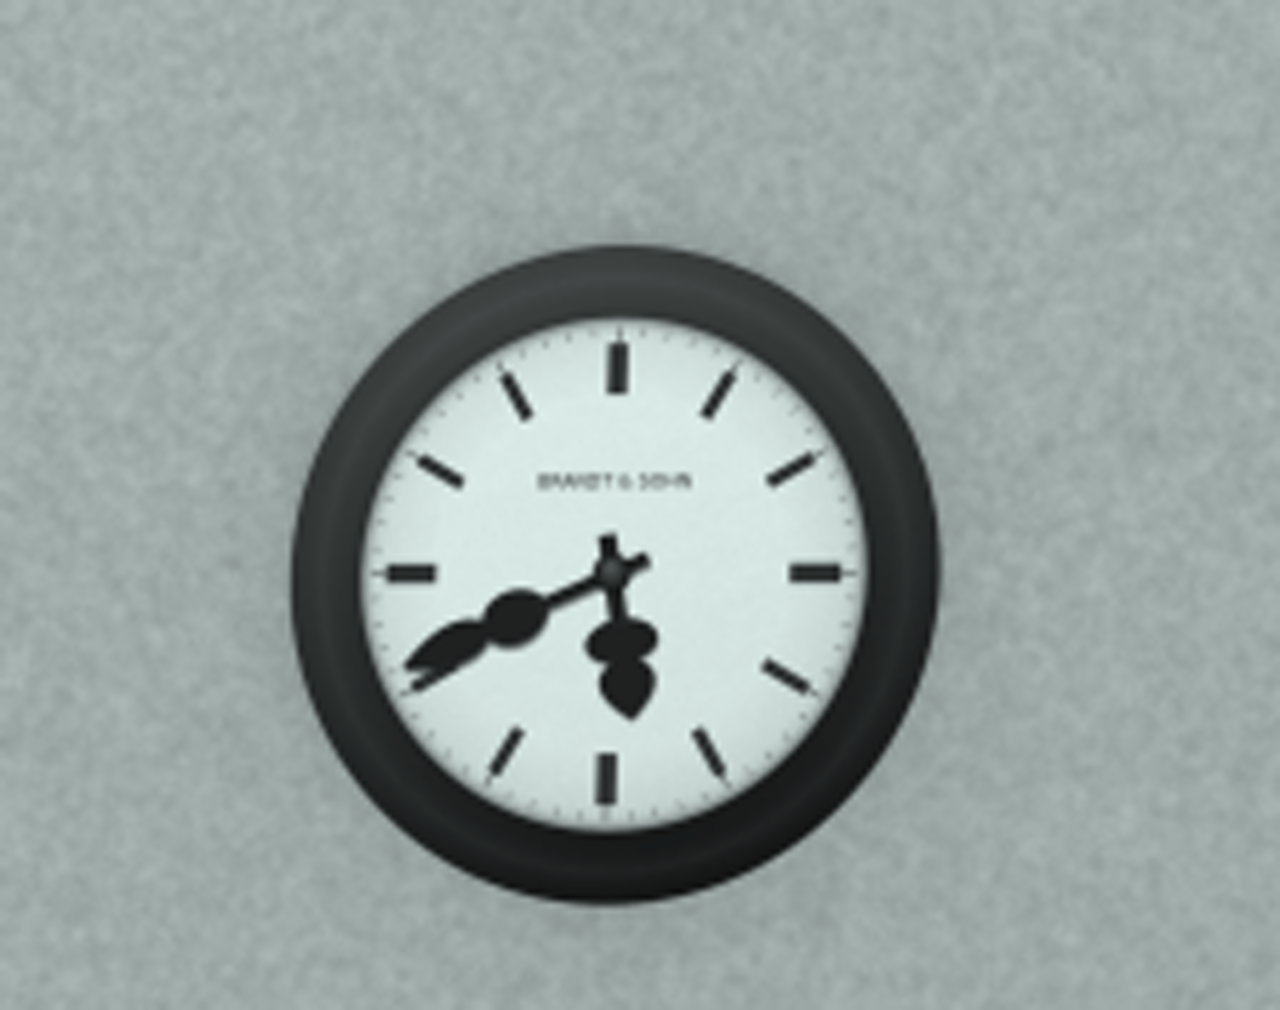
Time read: 5:41
